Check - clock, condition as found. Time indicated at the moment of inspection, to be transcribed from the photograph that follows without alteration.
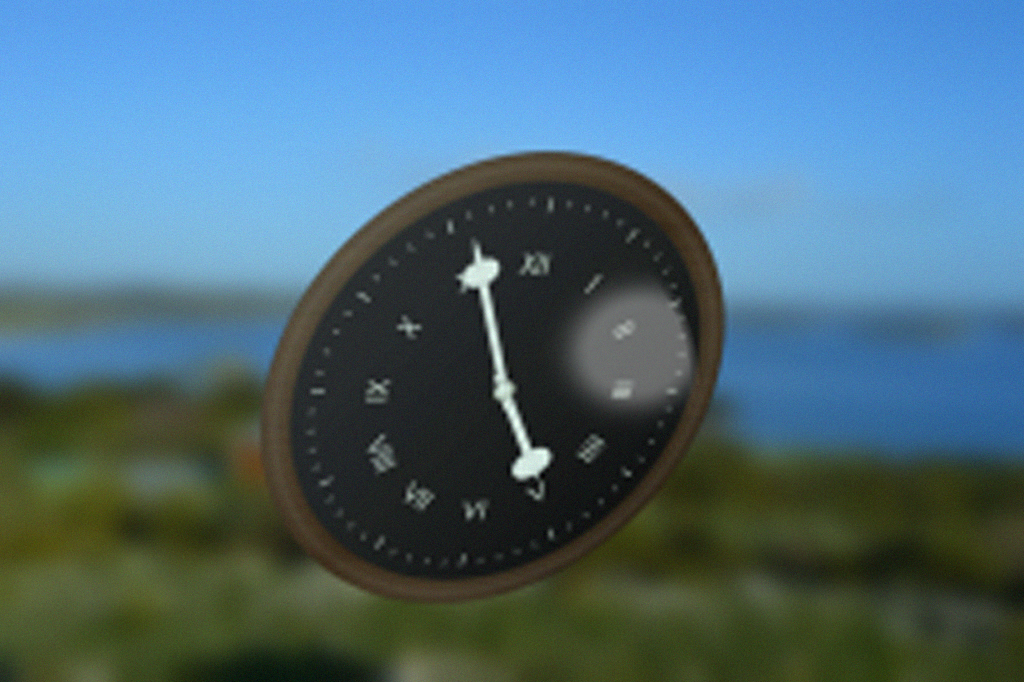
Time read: 4:56
